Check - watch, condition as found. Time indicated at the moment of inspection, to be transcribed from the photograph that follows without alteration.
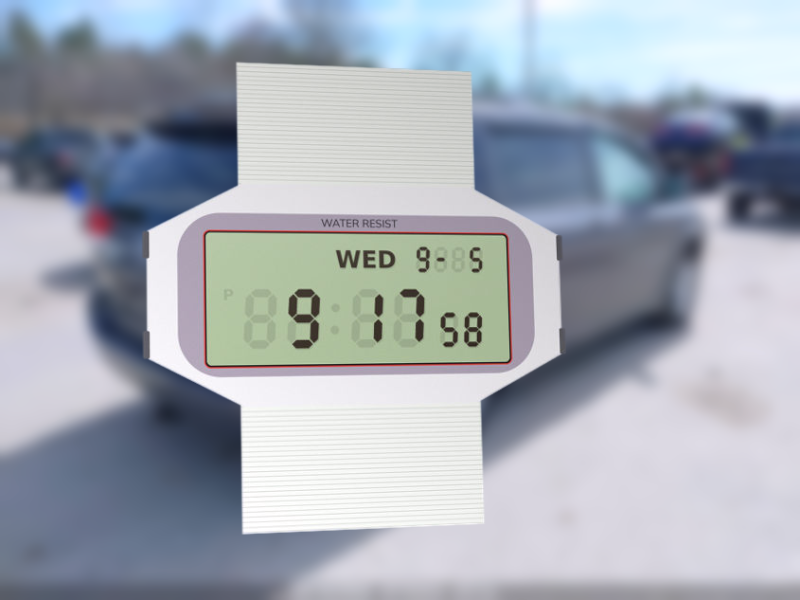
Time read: 9:17:58
